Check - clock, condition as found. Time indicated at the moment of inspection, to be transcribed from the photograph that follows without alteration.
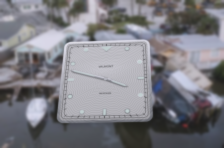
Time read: 3:48
